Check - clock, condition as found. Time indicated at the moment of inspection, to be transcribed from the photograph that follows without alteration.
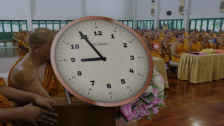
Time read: 8:55
